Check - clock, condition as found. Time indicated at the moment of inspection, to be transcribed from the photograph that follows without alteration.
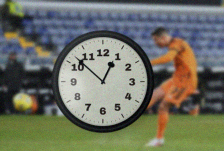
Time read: 12:52
